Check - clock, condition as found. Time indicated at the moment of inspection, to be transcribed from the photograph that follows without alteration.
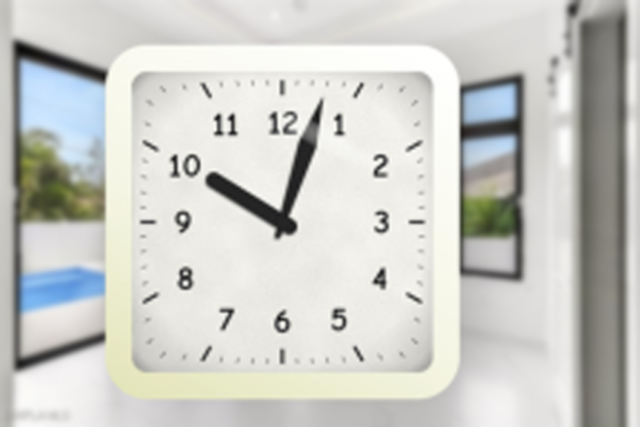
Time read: 10:03
